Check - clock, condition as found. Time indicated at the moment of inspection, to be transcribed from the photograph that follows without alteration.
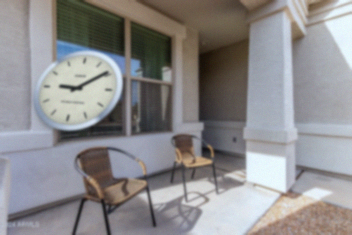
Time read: 9:09
